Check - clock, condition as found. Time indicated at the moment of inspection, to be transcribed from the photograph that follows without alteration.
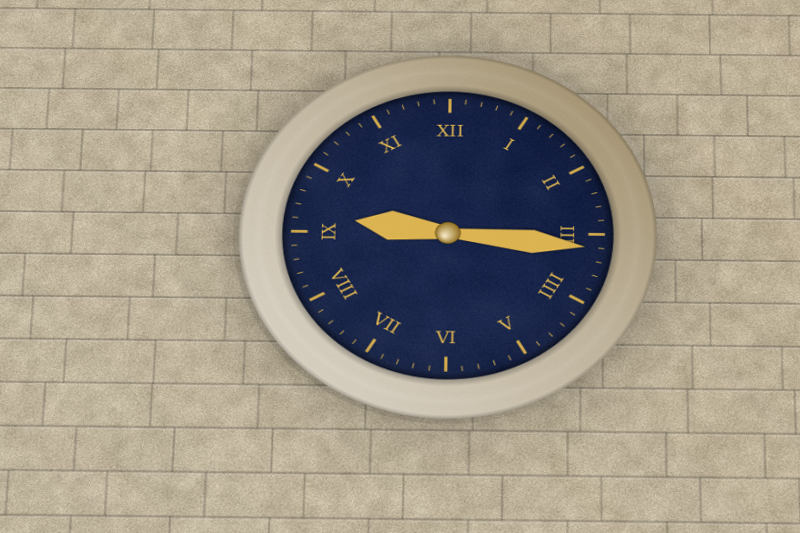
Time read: 9:16
